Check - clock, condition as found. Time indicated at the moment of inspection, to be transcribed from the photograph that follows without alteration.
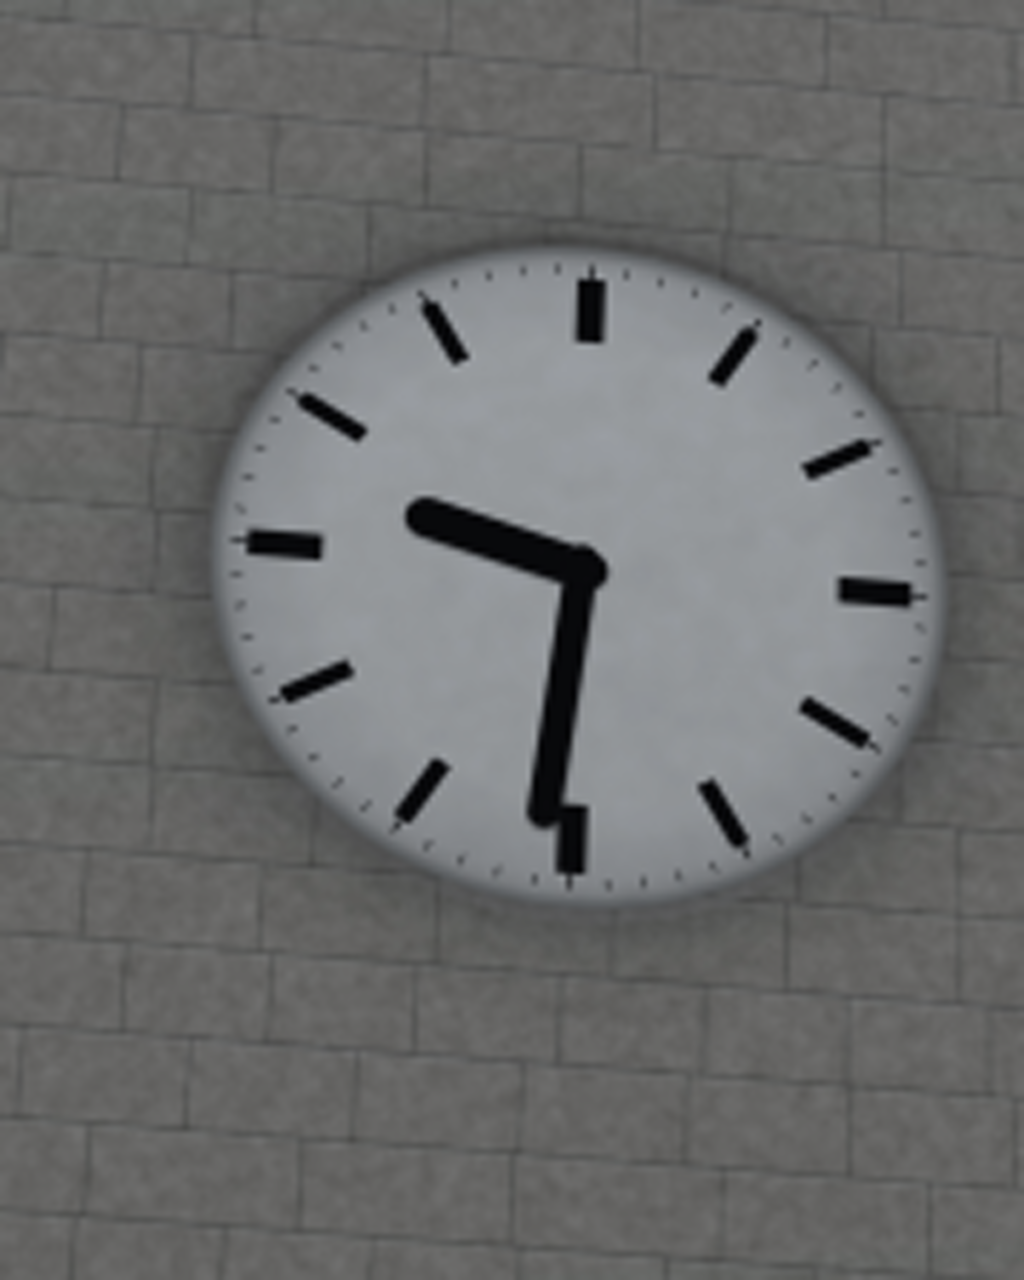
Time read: 9:31
